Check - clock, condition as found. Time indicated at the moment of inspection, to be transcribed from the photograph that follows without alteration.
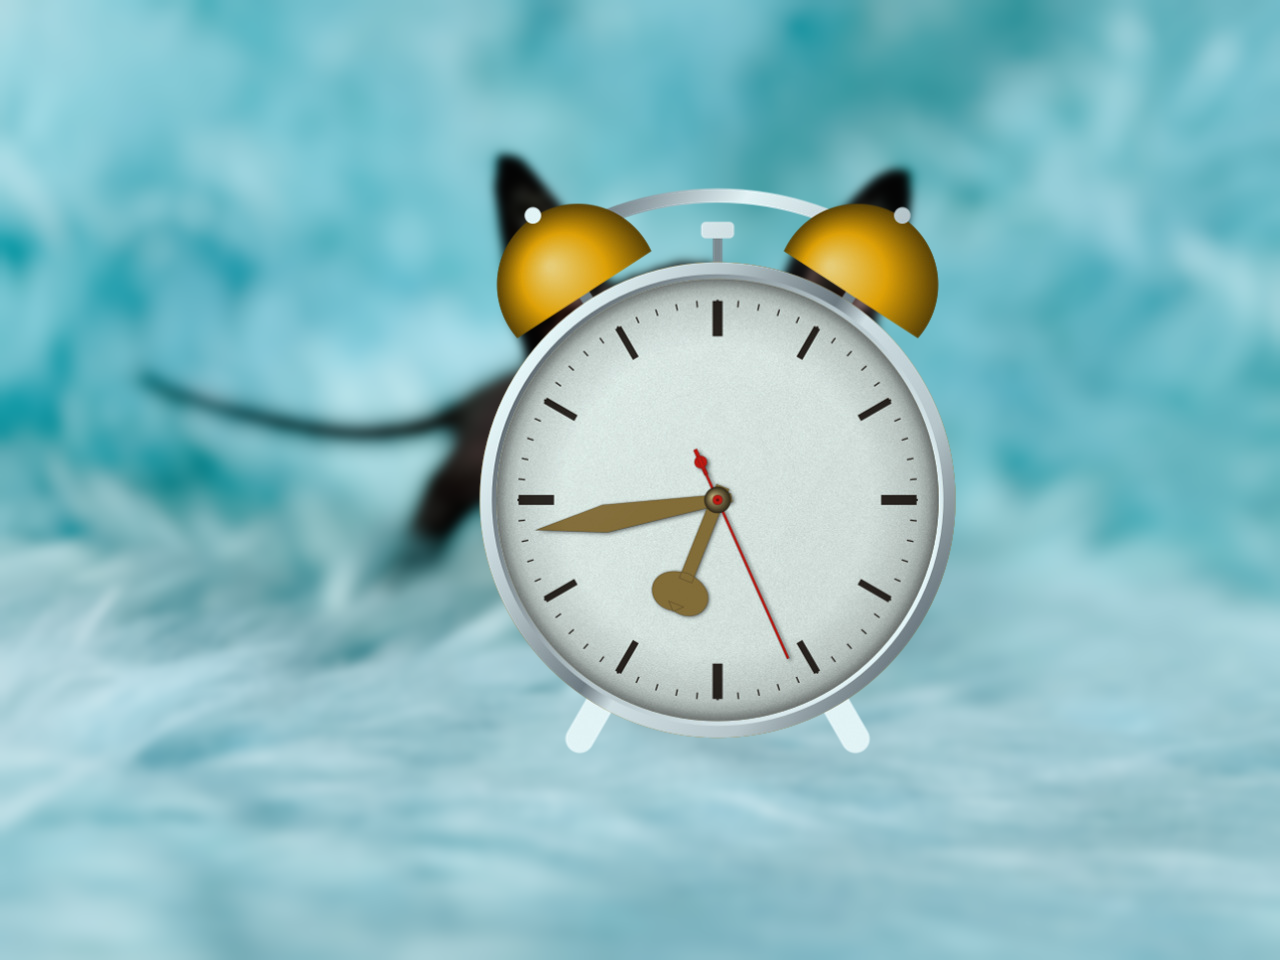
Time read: 6:43:26
